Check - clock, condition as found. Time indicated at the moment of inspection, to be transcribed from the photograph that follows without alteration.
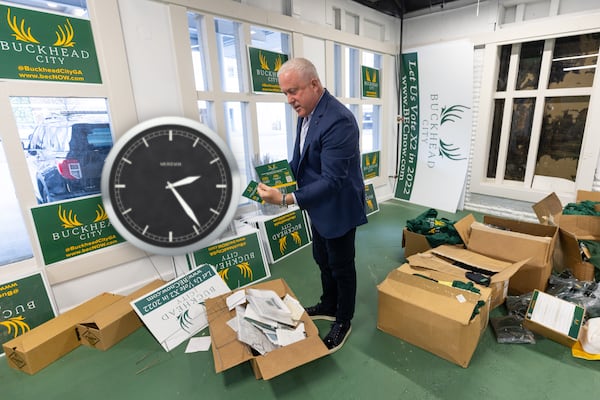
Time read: 2:24
